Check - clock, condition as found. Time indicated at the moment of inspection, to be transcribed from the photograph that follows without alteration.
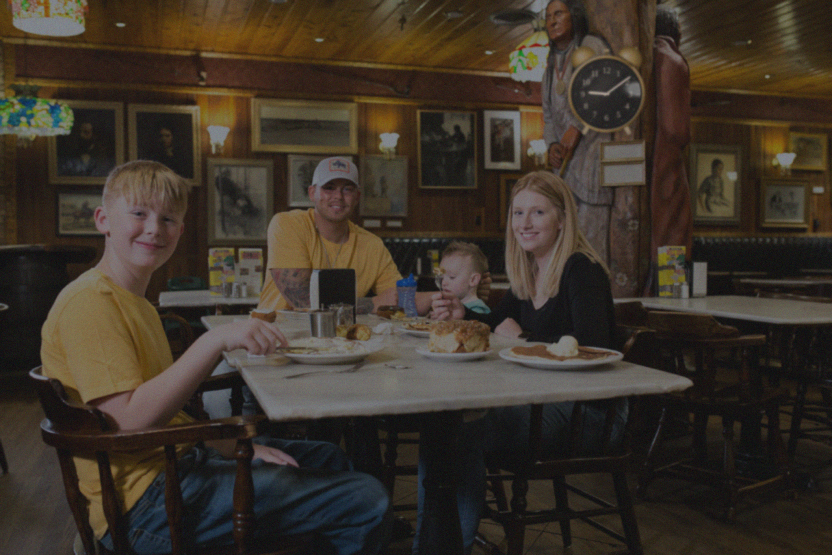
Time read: 9:09
